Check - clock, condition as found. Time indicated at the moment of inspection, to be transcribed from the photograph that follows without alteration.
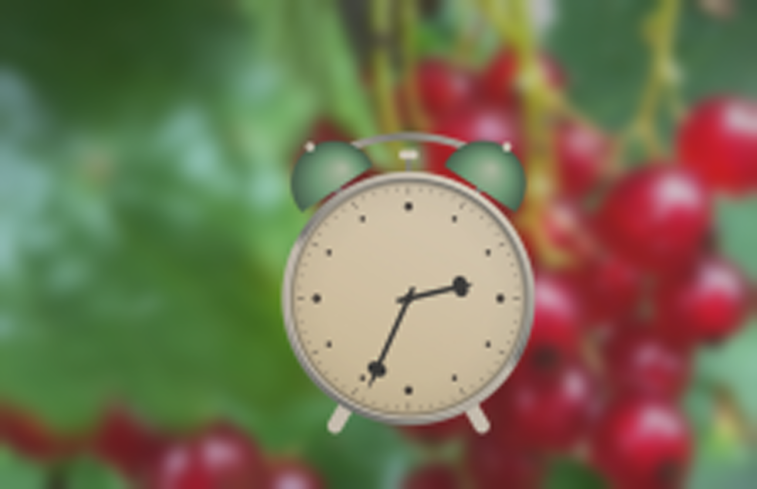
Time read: 2:34
